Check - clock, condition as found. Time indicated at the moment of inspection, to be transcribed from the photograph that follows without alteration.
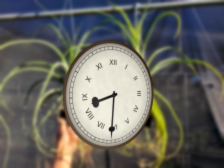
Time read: 8:31
